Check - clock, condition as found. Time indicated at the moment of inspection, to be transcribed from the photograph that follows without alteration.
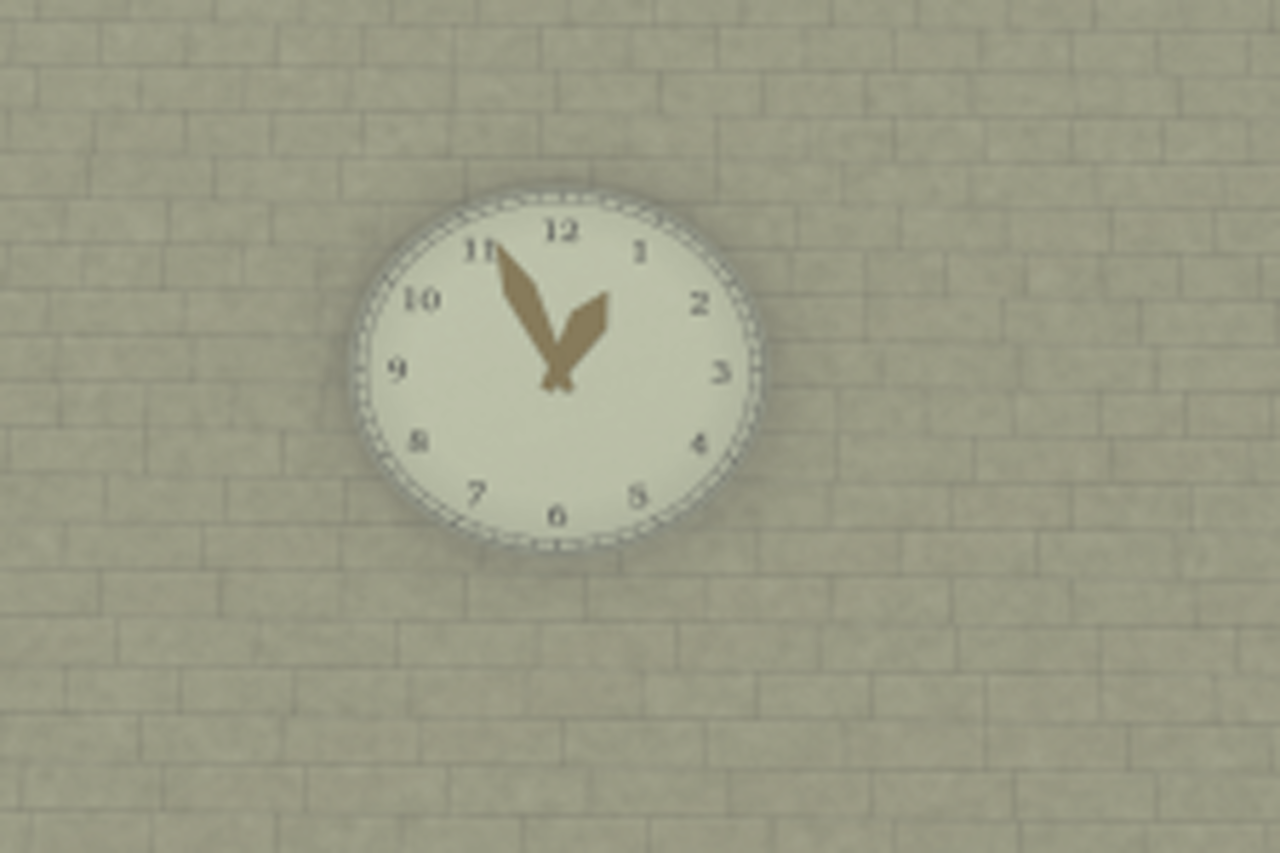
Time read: 12:56
